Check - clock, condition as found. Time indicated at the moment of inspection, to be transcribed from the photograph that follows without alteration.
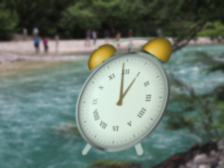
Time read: 12:59
